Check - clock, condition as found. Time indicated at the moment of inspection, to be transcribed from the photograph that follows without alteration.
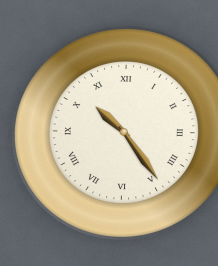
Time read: 10:24
